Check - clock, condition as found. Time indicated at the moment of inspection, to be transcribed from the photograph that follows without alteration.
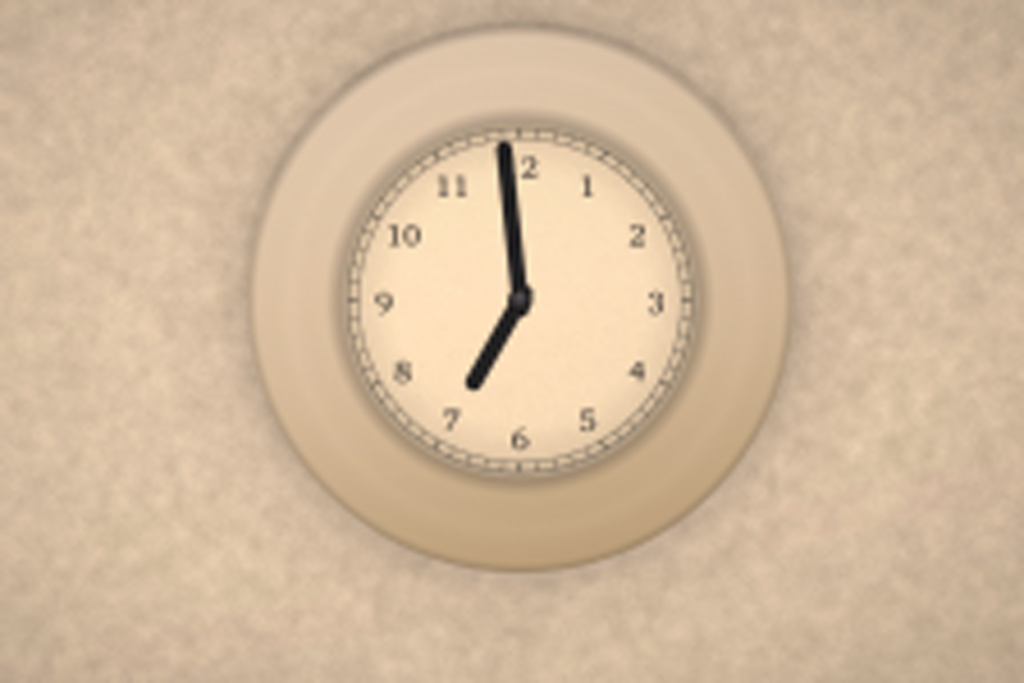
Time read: 6:59
